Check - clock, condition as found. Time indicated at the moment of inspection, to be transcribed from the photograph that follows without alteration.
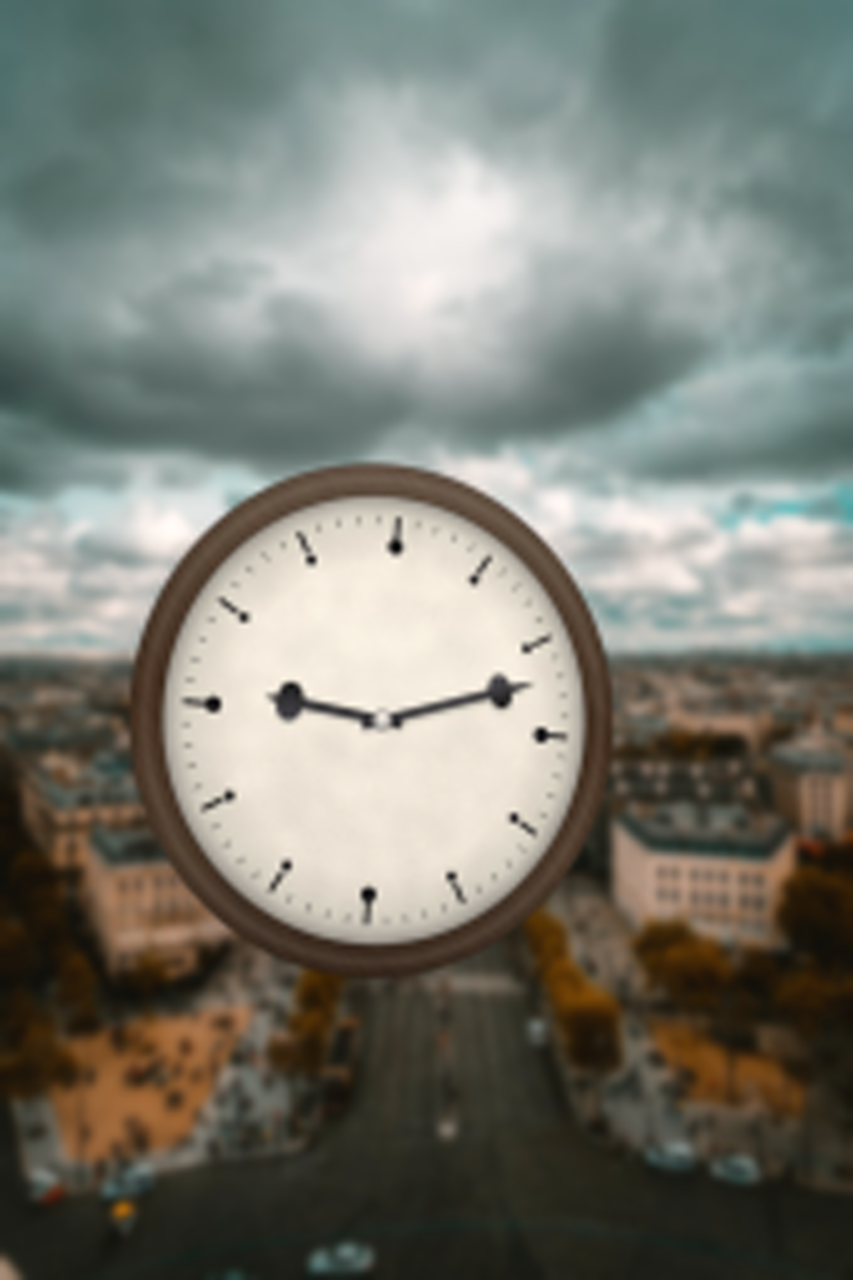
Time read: 9:12
